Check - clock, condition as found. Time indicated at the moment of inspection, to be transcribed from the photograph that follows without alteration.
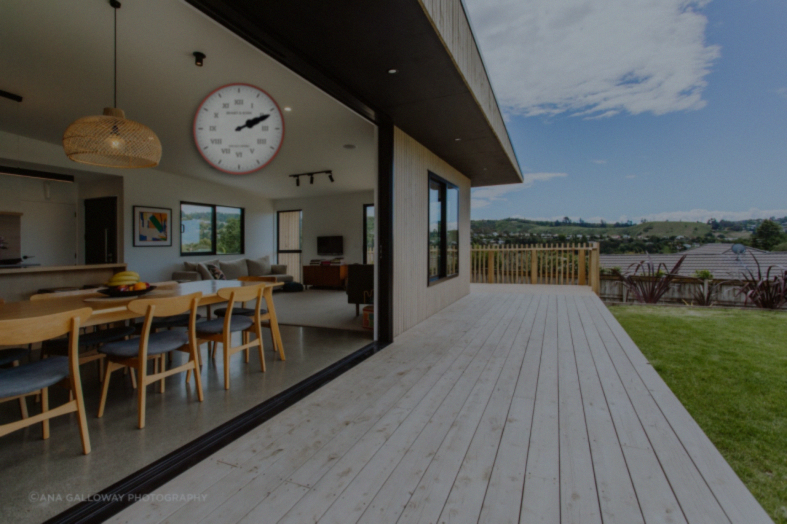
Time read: 2:11
